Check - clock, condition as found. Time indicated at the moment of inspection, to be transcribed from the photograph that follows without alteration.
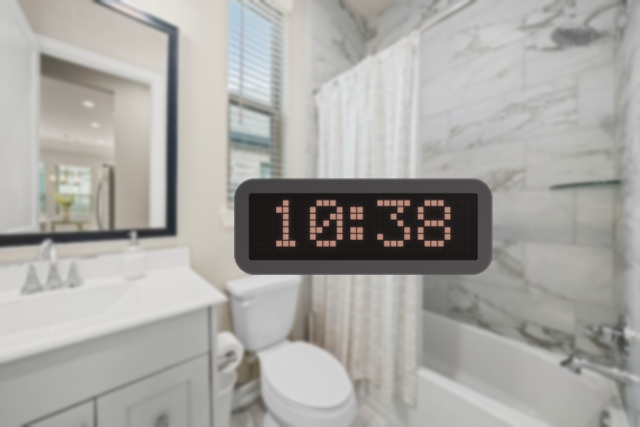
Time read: 10:38
